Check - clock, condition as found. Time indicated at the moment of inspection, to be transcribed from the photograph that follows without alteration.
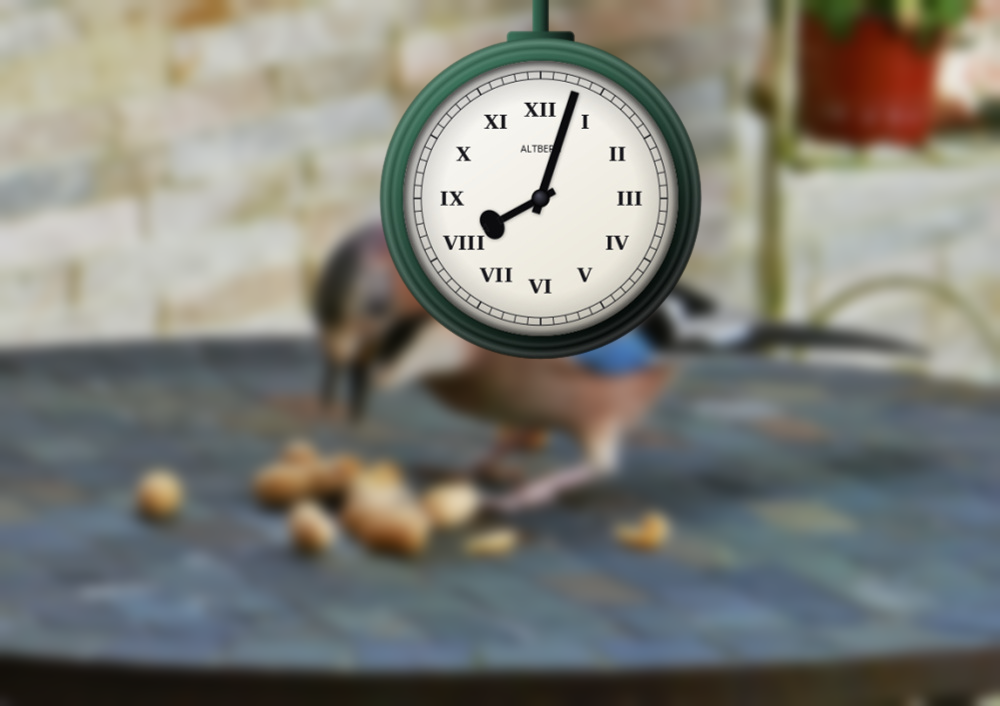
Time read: 8:03
